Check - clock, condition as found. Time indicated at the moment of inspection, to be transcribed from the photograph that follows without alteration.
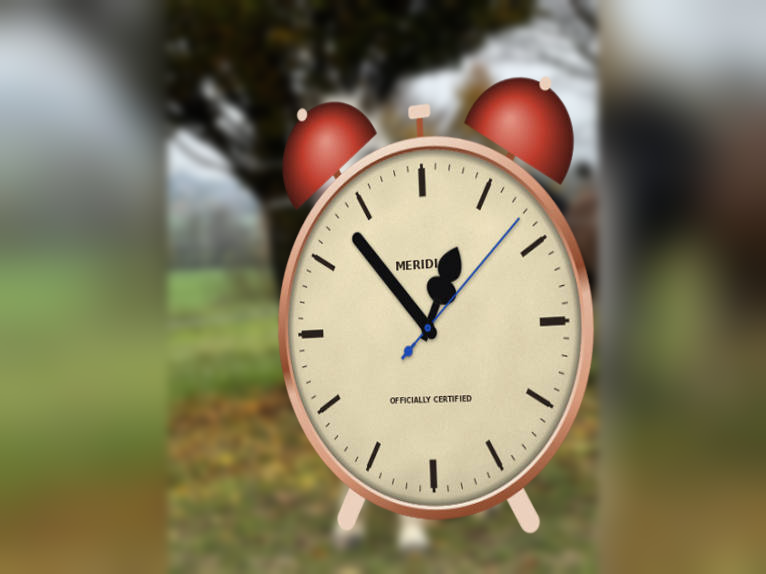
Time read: 12:53:08
